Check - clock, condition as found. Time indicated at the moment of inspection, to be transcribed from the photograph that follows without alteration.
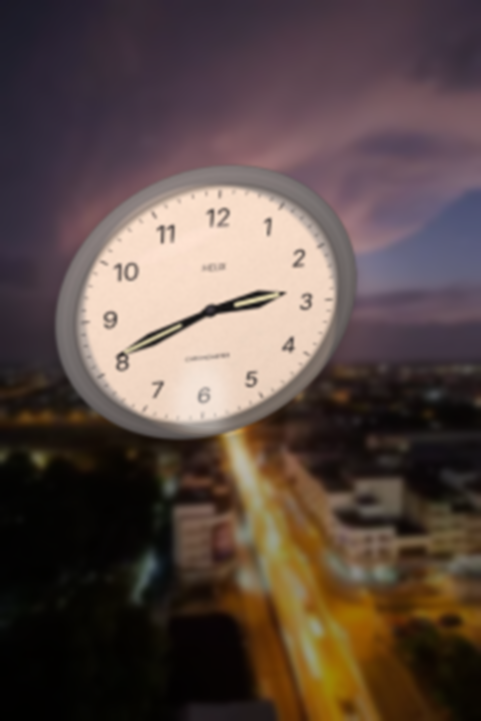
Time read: 2:41
